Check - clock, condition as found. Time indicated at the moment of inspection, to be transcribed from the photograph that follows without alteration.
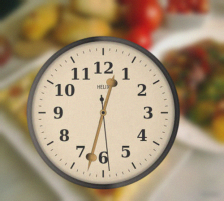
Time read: 12:32:29
